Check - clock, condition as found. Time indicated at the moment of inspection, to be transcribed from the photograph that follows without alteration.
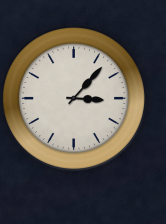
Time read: 3:07
